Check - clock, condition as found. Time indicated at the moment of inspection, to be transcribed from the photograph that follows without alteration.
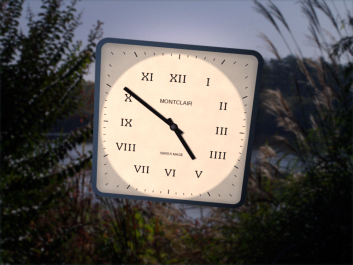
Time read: 4:51
